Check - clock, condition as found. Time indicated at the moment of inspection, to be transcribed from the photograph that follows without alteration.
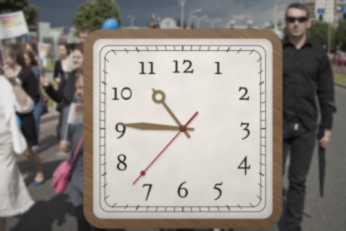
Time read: 10:45:37
